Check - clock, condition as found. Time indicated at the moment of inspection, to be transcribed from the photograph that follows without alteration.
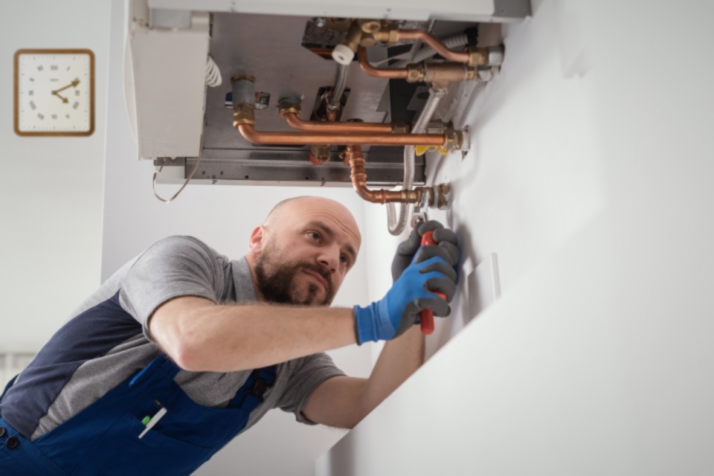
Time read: 4:11
